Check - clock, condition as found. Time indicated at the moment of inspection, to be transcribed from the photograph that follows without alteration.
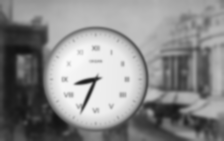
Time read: 8:34
